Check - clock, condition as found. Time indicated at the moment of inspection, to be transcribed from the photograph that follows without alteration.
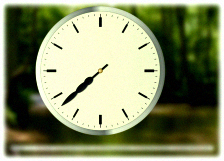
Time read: 7:38
